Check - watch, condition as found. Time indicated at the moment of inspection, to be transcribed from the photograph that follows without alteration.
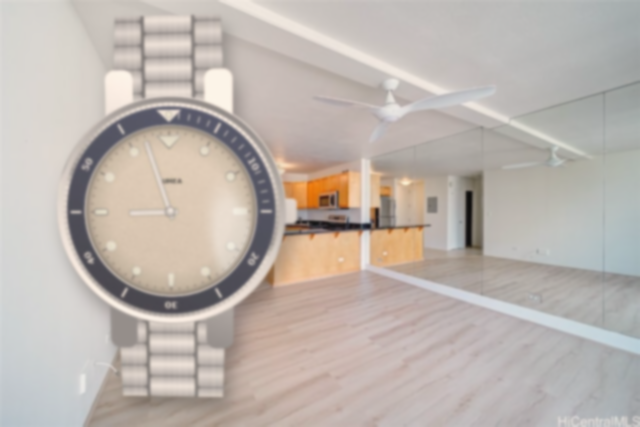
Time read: 8:57
